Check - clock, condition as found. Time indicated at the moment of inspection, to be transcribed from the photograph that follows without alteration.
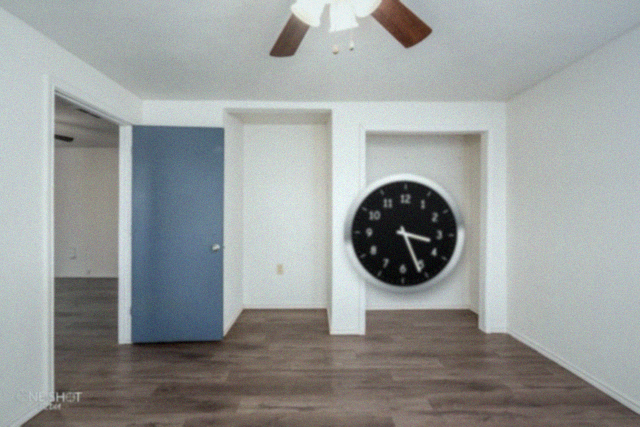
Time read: 3:26
